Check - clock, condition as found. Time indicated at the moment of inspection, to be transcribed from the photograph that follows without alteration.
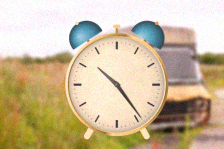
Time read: 10:24
